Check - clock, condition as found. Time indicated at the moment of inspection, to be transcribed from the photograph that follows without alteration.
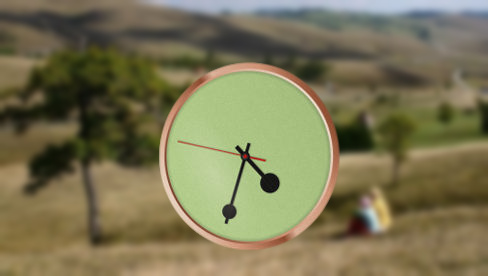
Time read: 4:32:47
